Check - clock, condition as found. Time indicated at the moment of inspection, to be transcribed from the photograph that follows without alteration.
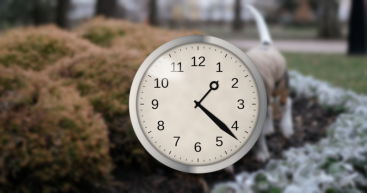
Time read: 1:22
